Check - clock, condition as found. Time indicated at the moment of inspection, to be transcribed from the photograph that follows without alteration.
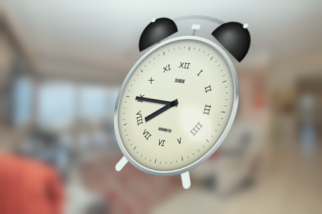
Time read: 7:45
